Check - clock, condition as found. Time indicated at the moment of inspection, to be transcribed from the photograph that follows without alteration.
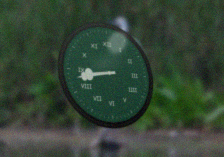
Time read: 8:43
